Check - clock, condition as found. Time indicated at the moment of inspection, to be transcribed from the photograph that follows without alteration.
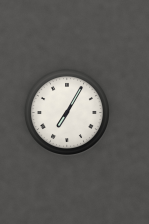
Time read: 7:05
